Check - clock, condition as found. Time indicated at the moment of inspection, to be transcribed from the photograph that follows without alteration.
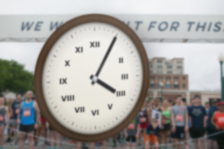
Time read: 4:05
